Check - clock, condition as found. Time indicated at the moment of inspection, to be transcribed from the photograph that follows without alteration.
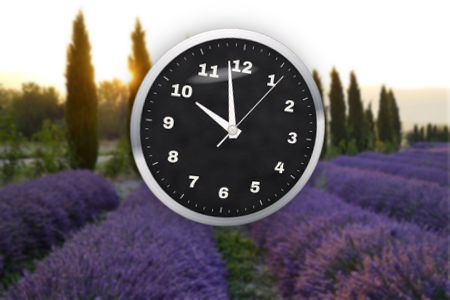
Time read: 9:58:06
